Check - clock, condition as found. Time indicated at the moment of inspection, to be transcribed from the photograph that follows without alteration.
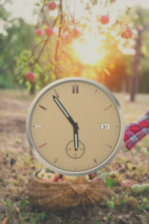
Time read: 5:54
